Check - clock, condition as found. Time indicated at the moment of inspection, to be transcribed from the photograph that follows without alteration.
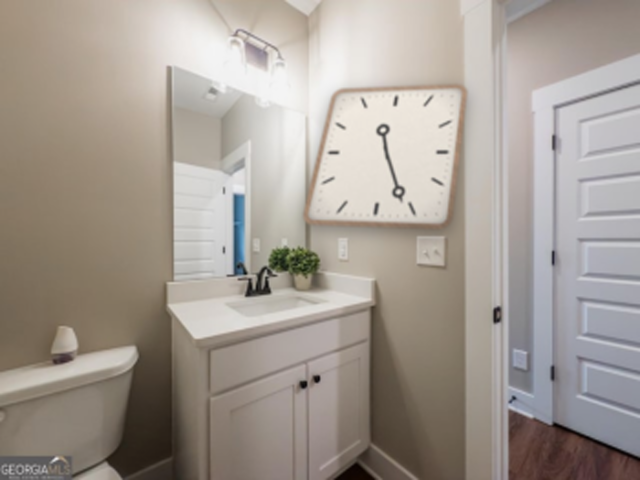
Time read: 11:26
